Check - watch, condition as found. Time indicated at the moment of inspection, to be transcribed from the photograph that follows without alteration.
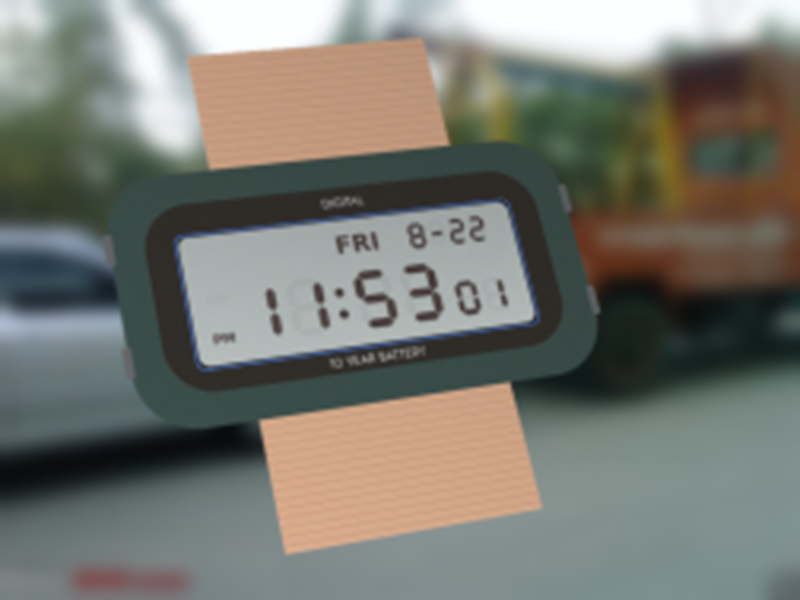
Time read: 11:53:01
